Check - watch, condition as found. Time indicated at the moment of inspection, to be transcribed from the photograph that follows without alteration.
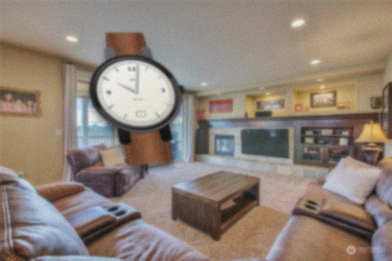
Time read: 10:02
